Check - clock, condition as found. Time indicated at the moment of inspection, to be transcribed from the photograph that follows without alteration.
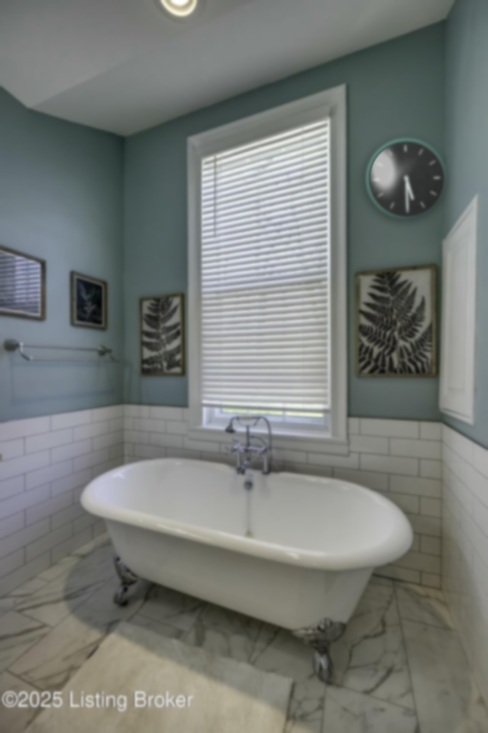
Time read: 5:30
